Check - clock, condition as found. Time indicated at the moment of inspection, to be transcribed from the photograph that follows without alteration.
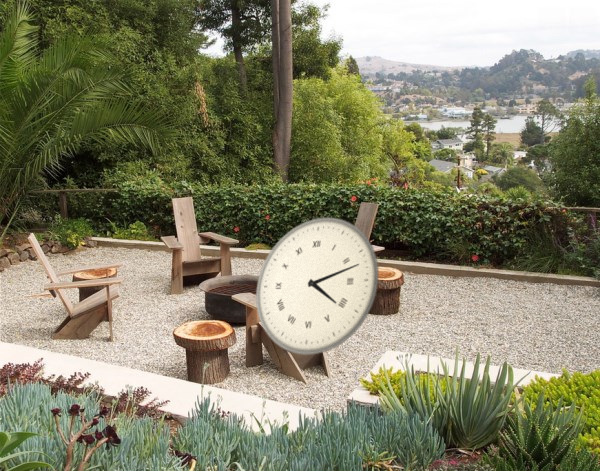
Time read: 4:12
